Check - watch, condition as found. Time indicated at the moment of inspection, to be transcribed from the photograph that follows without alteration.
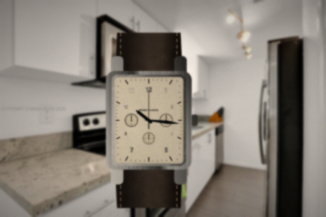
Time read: 10:16
